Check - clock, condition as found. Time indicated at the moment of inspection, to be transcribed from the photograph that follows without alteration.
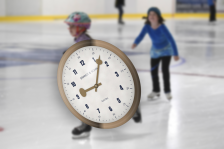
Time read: 9:07
